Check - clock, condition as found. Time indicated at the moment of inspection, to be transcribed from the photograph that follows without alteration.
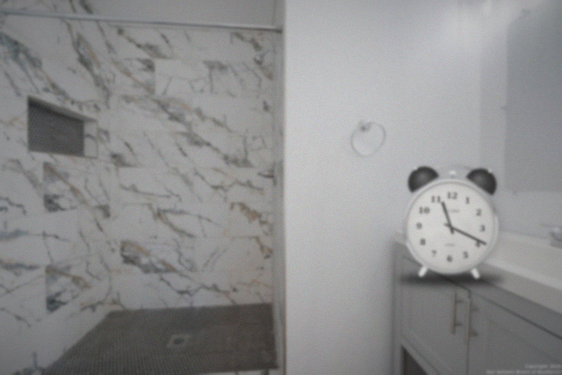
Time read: 11:19
